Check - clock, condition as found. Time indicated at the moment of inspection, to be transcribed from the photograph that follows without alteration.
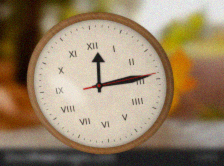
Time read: 12:14:14
